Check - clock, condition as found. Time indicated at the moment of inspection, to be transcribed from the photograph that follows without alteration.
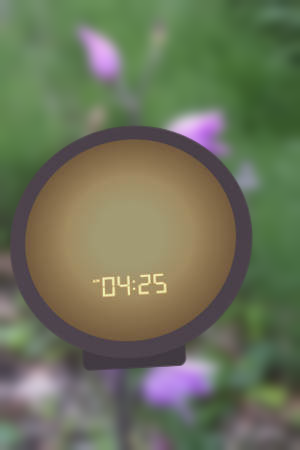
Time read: 4:25
